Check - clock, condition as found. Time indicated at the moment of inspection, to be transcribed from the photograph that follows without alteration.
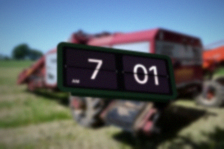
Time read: 7:01
